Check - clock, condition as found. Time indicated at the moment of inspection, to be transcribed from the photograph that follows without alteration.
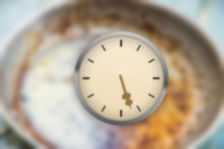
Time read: 5:27
